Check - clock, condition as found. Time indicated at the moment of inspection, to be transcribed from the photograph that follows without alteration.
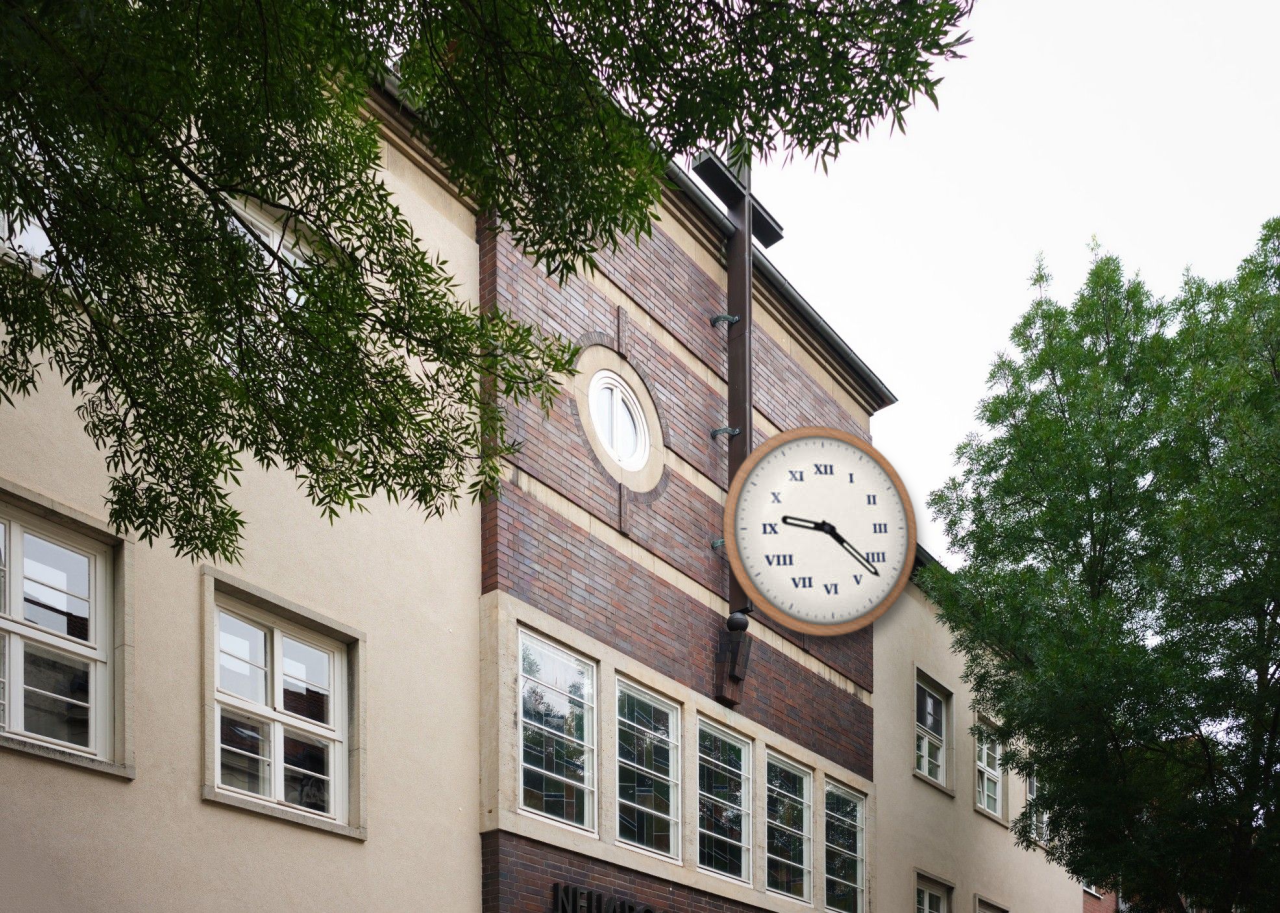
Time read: 9:22
